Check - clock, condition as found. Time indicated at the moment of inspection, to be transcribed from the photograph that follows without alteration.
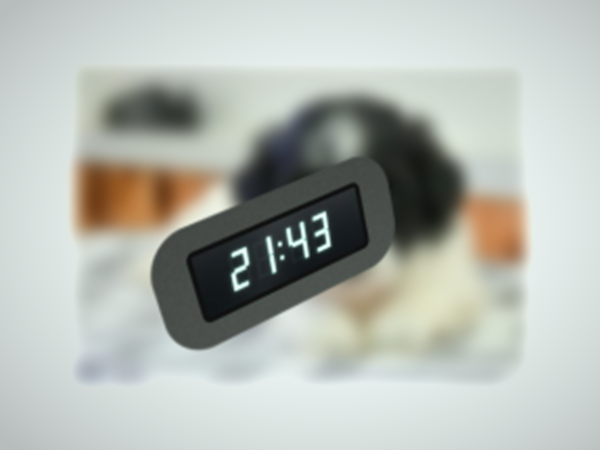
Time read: 21:43
